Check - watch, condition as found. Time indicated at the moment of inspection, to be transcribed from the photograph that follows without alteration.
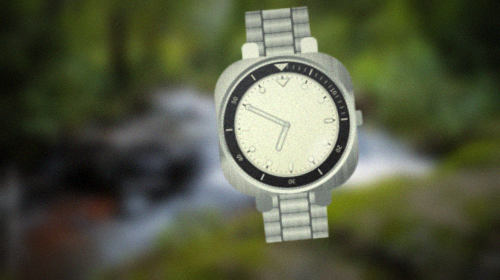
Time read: 6:50
